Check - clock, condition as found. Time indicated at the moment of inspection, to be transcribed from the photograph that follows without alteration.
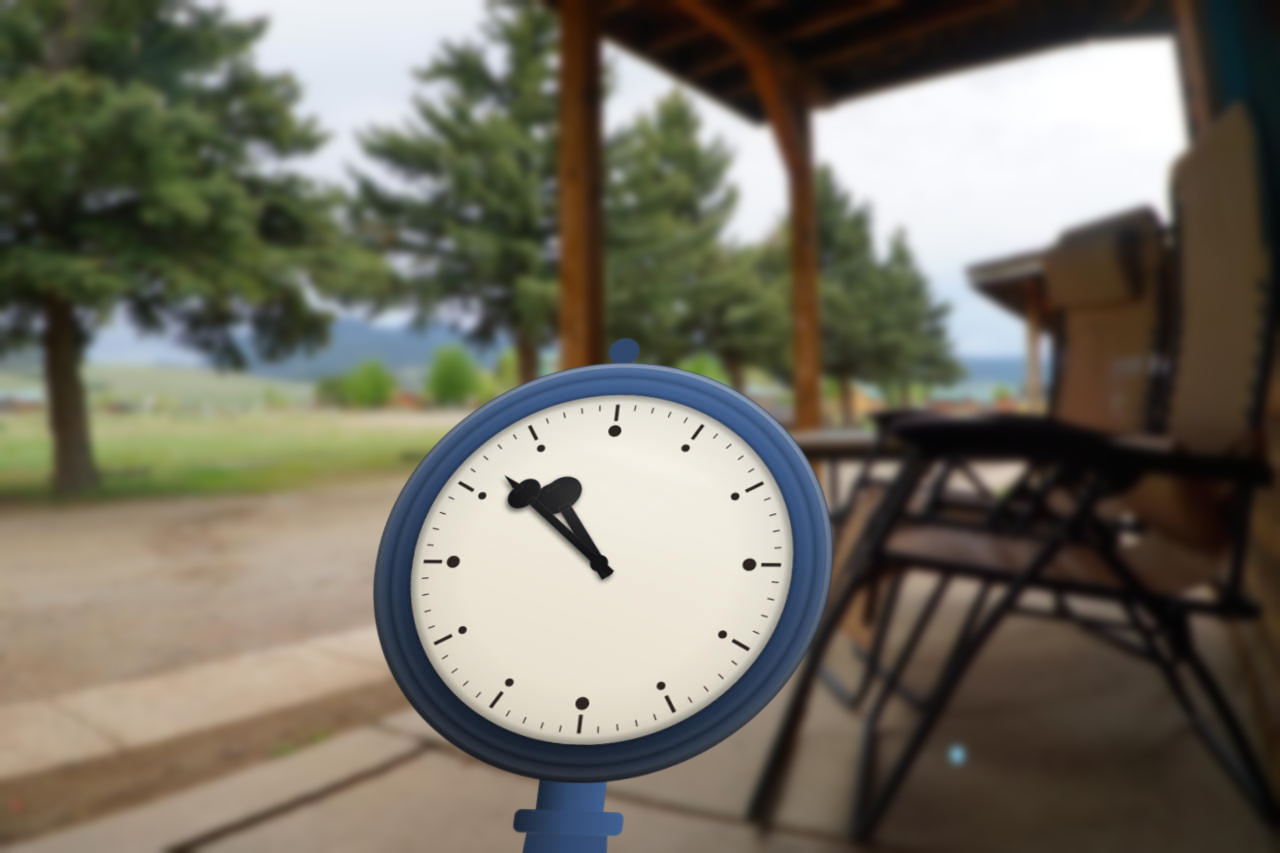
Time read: 10:52
